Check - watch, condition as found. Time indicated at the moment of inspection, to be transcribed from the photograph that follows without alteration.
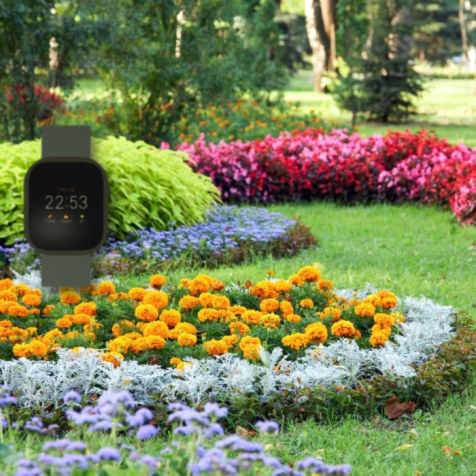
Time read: 22:53
